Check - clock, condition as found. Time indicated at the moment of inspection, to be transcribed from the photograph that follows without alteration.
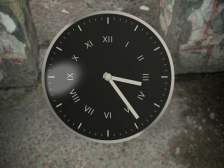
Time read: 3:24
